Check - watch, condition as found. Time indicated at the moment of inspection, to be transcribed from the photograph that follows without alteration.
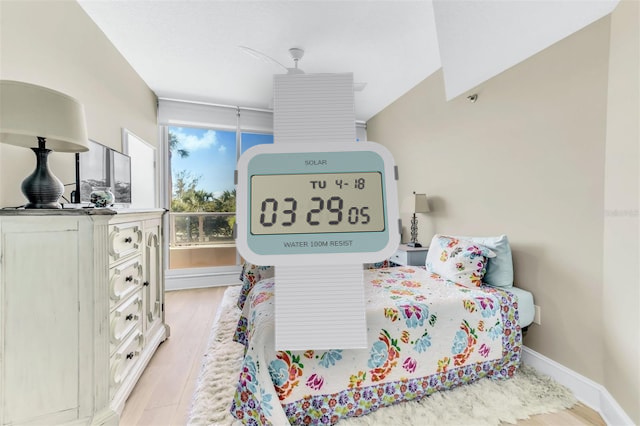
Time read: 3:29:05
